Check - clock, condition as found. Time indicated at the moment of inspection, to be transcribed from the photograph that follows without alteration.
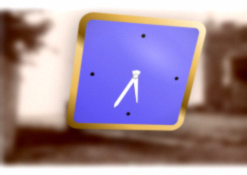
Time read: 5:34
